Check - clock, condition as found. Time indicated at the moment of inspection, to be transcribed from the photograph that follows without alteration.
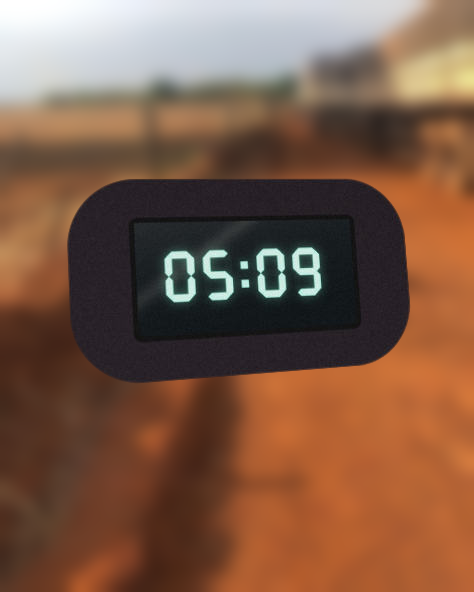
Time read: 5:09
